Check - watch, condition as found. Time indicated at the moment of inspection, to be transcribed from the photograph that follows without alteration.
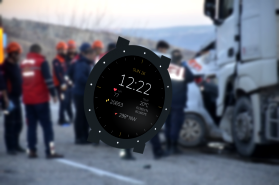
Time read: 12:22
